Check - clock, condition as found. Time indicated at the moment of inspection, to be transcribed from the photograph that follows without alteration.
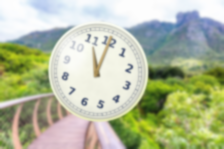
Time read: 11:00
